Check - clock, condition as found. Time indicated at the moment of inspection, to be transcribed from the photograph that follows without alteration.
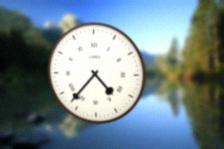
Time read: 4:37
